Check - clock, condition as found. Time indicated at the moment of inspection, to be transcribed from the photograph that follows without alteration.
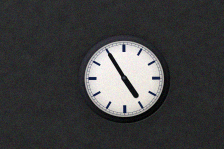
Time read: 4:55
